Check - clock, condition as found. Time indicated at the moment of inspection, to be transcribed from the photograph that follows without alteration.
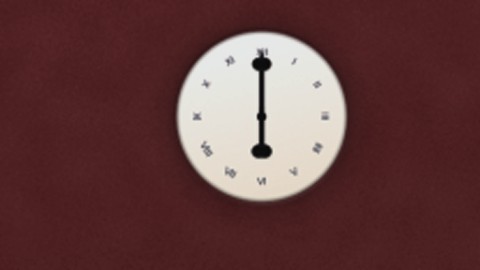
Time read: 6:00
